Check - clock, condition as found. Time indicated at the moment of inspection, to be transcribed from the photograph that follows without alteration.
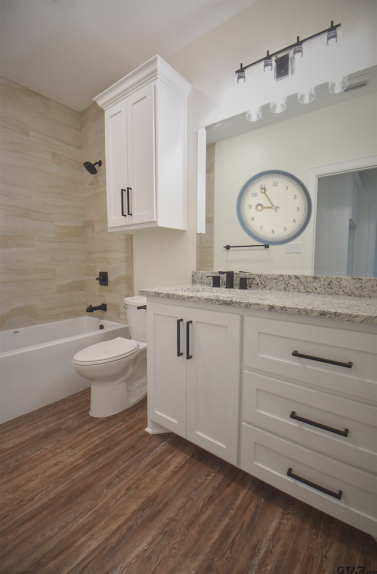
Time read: 8:54
